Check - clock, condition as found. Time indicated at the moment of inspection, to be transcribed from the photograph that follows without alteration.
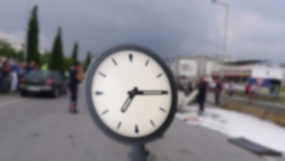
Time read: 7:15
